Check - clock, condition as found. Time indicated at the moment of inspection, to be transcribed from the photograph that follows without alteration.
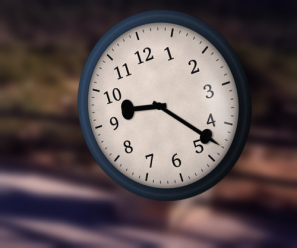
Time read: 9:23
